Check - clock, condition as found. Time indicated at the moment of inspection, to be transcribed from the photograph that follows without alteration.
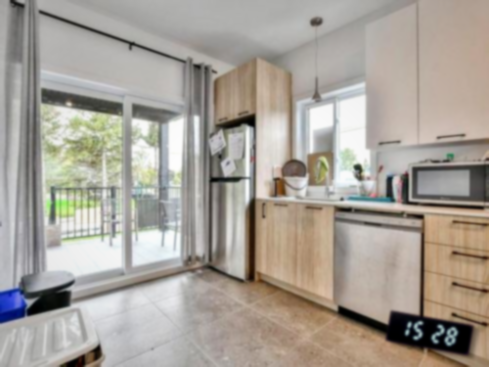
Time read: 15:28
